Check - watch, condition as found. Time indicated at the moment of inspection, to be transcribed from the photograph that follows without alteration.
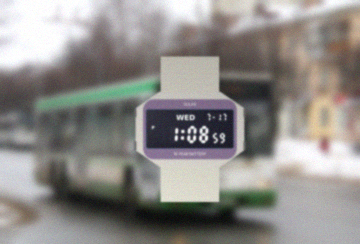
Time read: 1:08:59
